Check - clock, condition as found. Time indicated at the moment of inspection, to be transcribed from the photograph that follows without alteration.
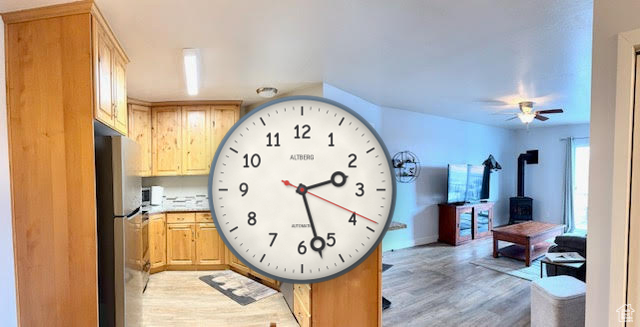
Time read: 2:27:19
